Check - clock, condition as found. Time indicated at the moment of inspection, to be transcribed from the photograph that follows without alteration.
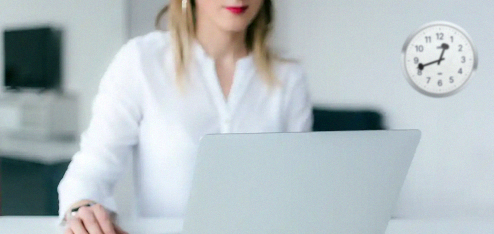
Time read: 12:42
